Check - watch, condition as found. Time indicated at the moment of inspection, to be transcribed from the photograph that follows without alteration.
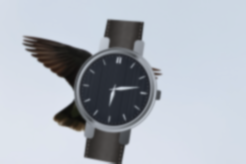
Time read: 6:13
